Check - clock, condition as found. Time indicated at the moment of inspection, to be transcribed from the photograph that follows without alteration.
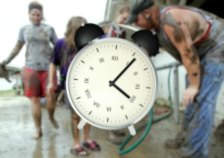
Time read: 4:06
